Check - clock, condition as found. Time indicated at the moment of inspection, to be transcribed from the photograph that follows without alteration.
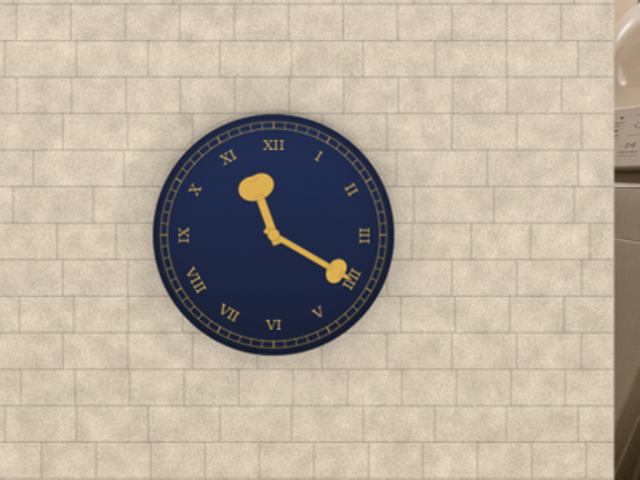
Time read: 11:20
